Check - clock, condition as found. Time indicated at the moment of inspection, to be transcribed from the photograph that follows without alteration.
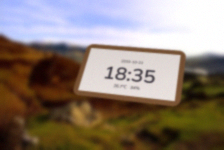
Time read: 18:35
